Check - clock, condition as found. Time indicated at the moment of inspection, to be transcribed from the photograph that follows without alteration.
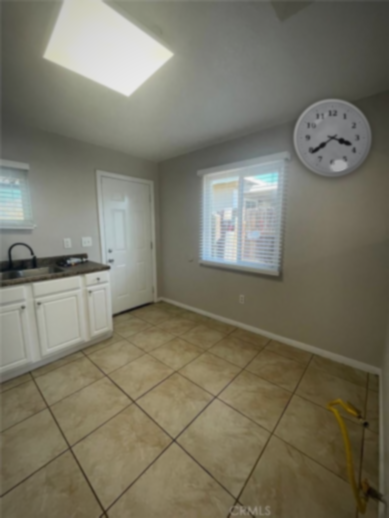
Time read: 3:39
